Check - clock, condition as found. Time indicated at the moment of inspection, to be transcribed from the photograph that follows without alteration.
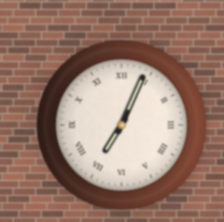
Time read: 7:04
